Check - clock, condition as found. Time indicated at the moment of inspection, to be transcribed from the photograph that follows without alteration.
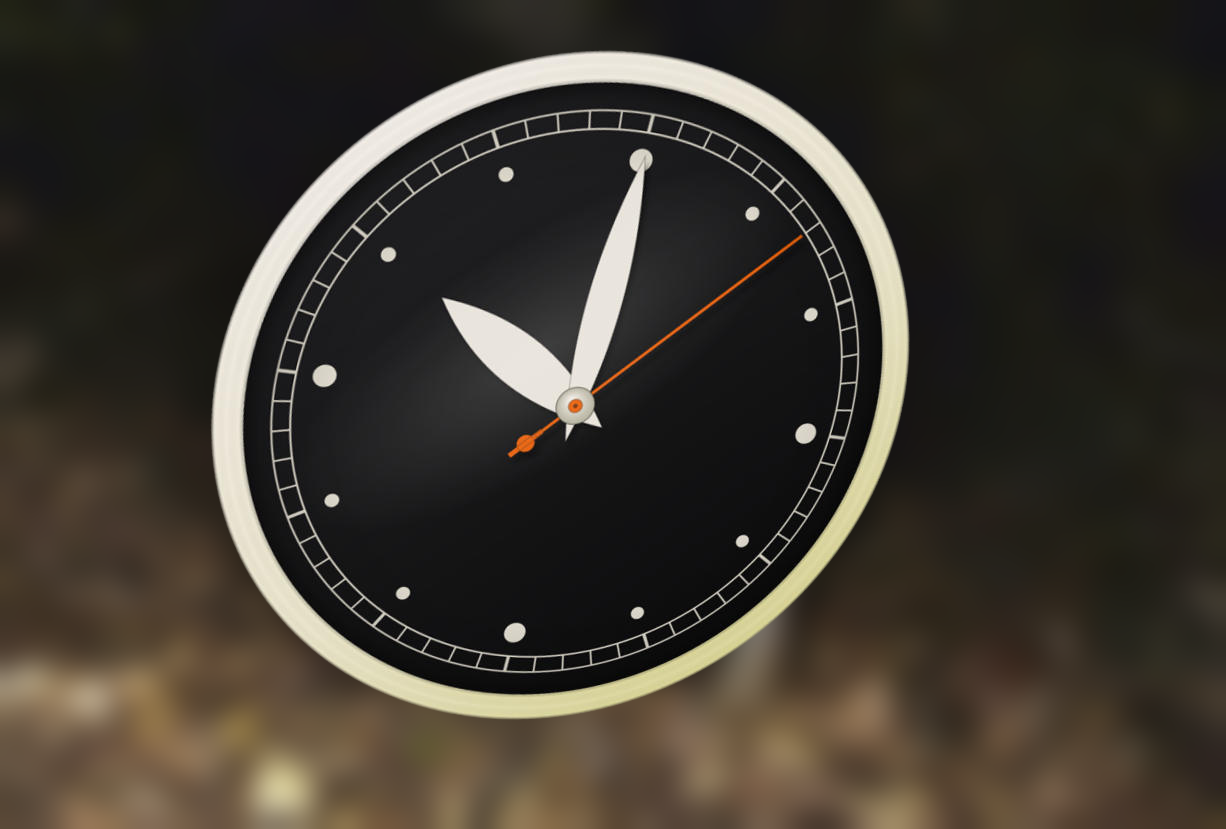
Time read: 10:00:07
